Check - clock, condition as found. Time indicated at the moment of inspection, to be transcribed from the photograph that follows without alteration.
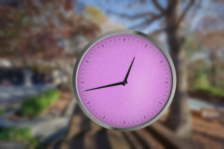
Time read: 12:43
